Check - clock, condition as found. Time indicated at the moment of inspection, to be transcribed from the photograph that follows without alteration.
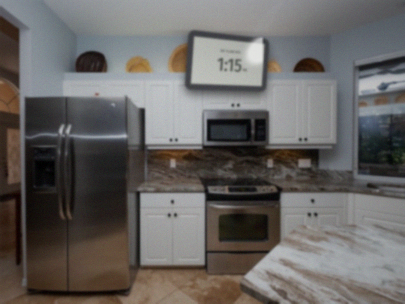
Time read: 1:15
